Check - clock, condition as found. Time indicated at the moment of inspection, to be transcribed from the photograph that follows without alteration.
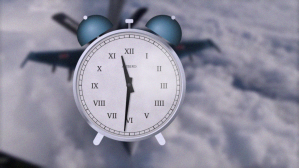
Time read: 11:31
